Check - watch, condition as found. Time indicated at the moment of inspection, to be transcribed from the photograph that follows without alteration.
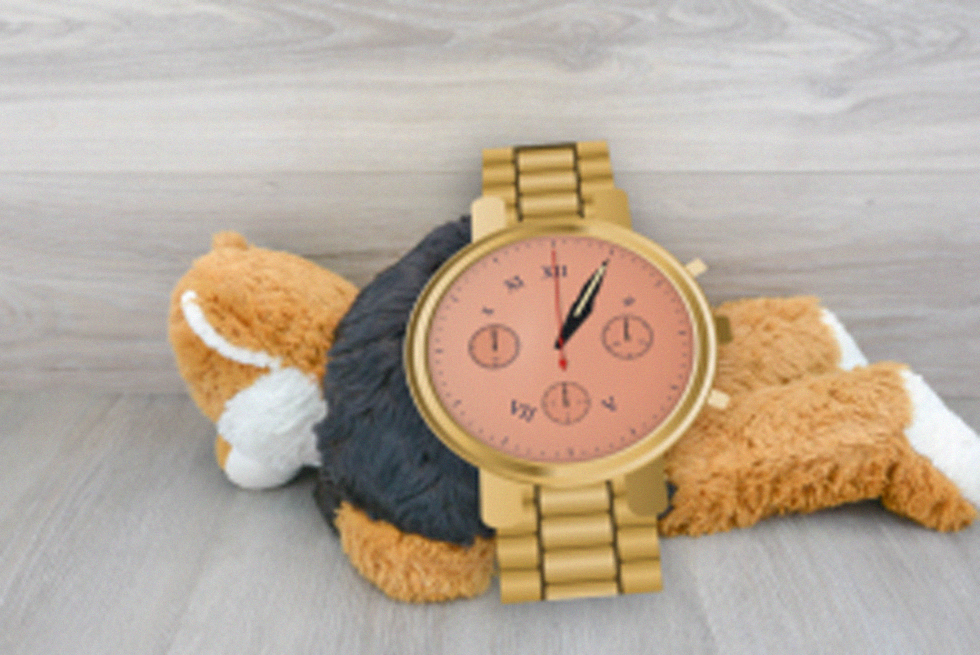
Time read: 1:05
